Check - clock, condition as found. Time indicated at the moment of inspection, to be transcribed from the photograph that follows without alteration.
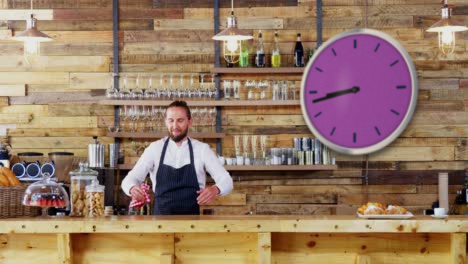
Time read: 8:43
